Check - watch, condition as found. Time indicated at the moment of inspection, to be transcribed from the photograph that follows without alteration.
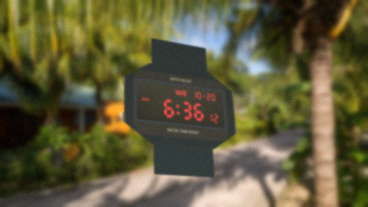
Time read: 6:36
